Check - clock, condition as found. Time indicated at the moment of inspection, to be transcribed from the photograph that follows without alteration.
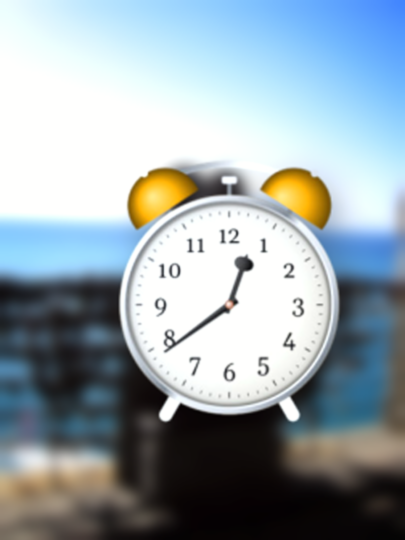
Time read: 12:39
